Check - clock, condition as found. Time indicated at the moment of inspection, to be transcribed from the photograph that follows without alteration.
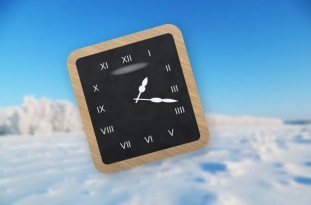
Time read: 1:18
